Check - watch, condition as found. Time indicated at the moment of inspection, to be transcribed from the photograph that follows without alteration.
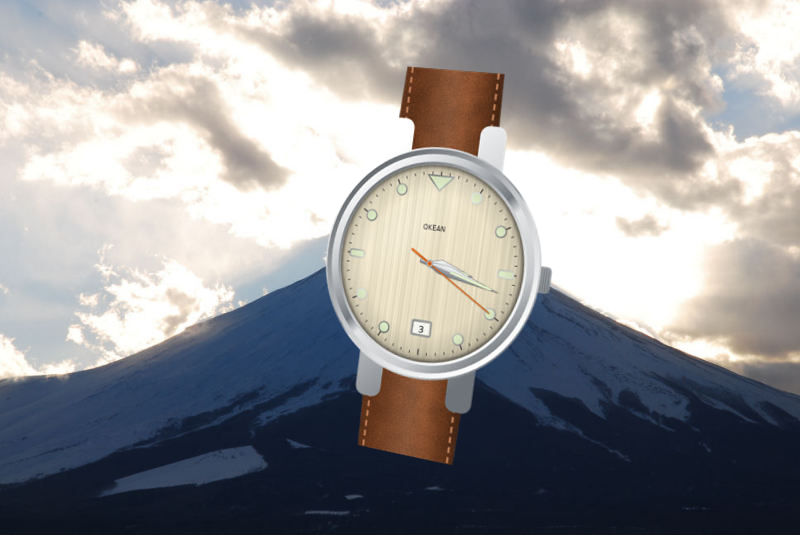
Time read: 3:17:20
